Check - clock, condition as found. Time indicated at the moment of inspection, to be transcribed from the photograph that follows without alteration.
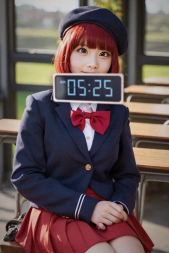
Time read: 5:25
